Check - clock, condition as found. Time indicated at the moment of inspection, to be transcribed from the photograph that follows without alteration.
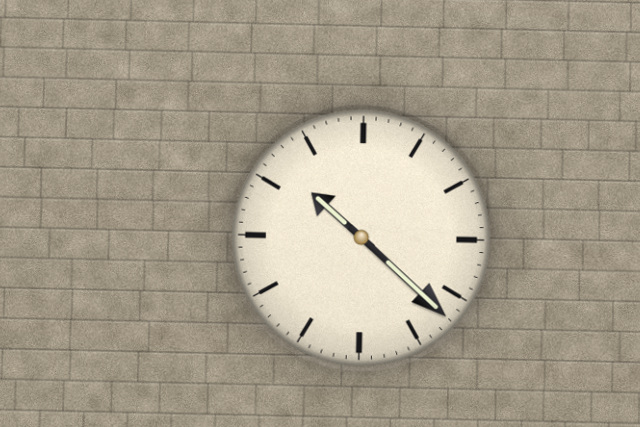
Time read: 10:22
